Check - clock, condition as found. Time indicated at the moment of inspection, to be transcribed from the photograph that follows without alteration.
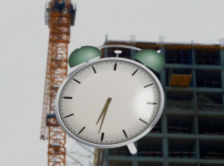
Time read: 6:31
